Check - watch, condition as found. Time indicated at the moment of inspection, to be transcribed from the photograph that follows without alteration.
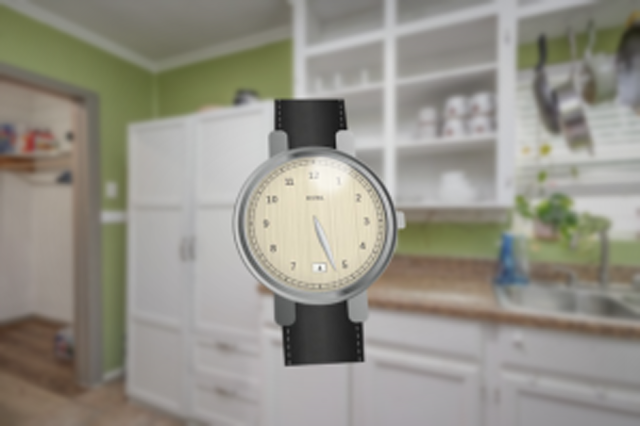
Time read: 5:27
